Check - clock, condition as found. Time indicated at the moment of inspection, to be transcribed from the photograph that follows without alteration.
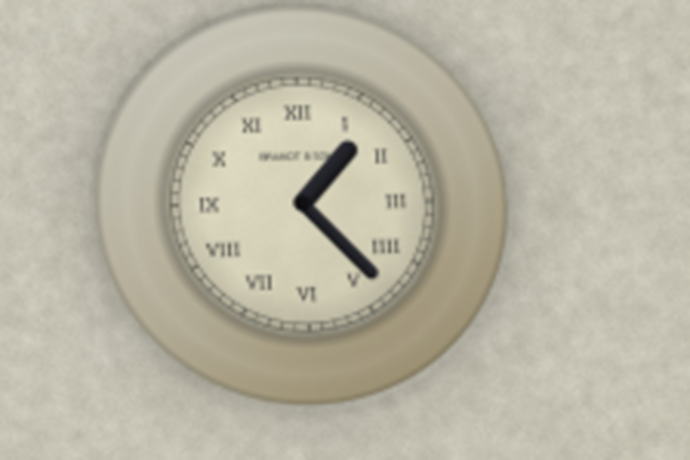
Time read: 1:23
